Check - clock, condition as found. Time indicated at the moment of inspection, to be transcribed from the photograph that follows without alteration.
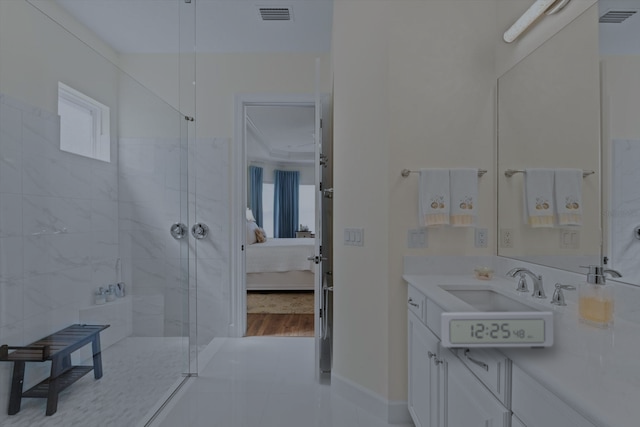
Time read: 12:25
